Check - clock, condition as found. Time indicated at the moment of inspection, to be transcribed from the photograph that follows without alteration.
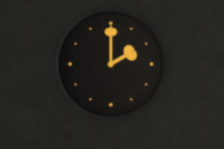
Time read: 2:00
